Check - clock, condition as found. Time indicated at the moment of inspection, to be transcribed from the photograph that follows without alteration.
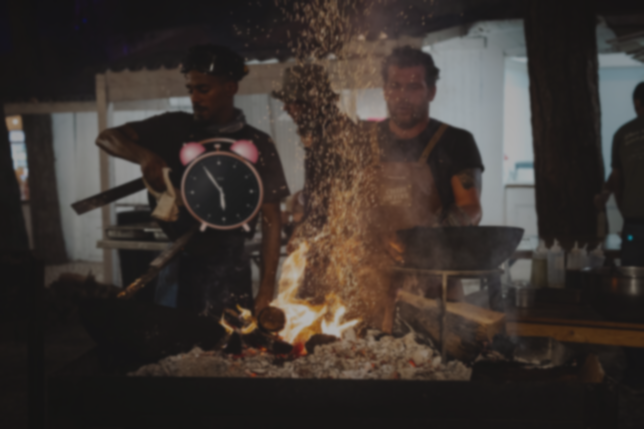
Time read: 5:55
